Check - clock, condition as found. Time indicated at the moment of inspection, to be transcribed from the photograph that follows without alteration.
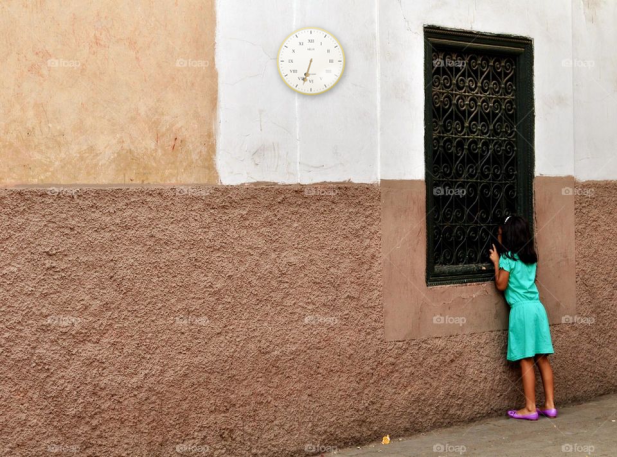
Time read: 6:33
